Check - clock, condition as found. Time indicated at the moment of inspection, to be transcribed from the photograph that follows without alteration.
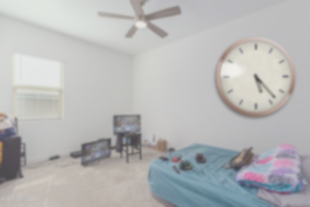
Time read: 5:23
